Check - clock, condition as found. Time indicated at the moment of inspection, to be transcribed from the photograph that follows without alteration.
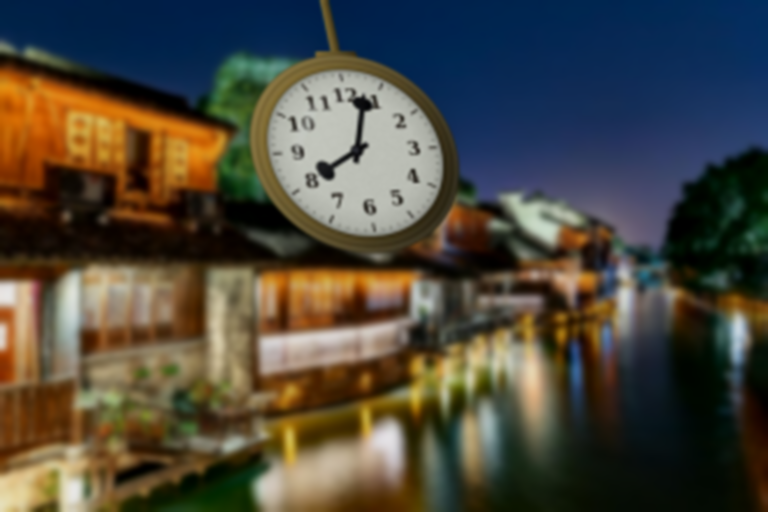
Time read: 8:03
